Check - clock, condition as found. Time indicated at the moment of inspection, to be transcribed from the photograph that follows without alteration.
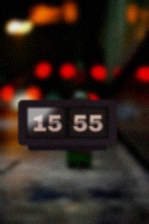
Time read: 15:55
